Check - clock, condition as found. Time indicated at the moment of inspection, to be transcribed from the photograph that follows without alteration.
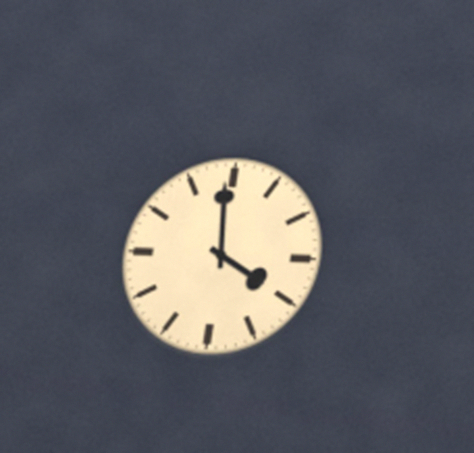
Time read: 3:59
